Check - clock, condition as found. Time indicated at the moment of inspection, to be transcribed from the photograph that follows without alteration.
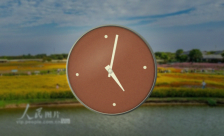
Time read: 5:03
